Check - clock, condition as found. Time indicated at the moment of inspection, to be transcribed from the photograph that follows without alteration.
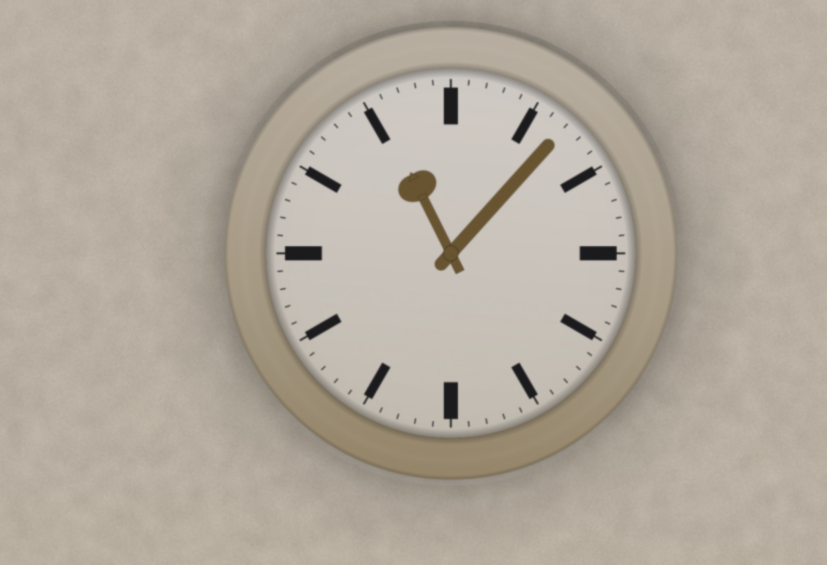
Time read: 11:07
